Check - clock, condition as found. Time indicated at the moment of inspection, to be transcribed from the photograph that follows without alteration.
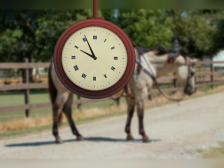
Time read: 9:56
